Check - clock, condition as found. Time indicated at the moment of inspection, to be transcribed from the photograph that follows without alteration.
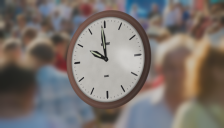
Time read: 9:59
